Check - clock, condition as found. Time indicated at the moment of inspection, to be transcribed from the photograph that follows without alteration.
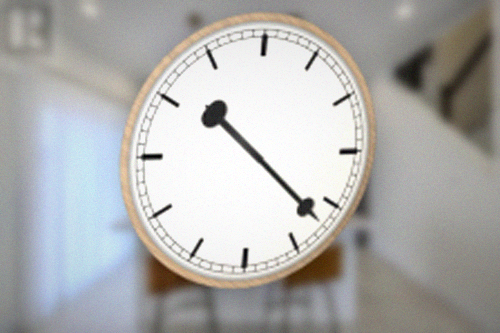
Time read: 10:22
